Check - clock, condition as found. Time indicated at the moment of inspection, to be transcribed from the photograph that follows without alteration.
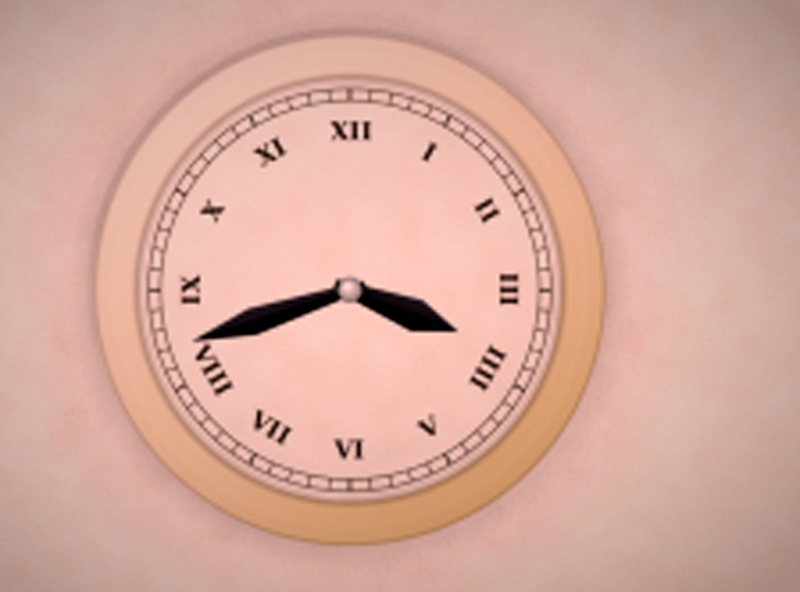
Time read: 3:42
